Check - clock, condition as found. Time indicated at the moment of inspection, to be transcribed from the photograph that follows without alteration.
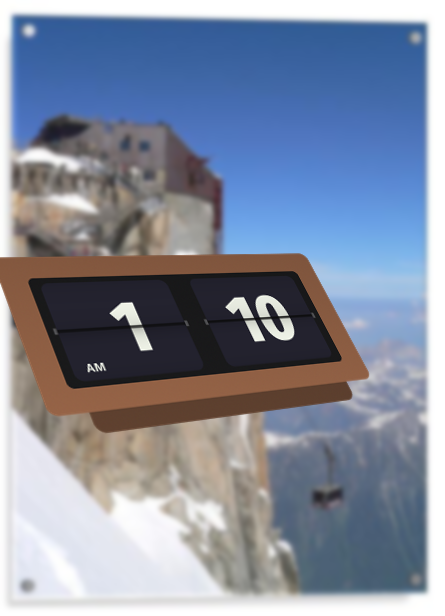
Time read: 1:10
